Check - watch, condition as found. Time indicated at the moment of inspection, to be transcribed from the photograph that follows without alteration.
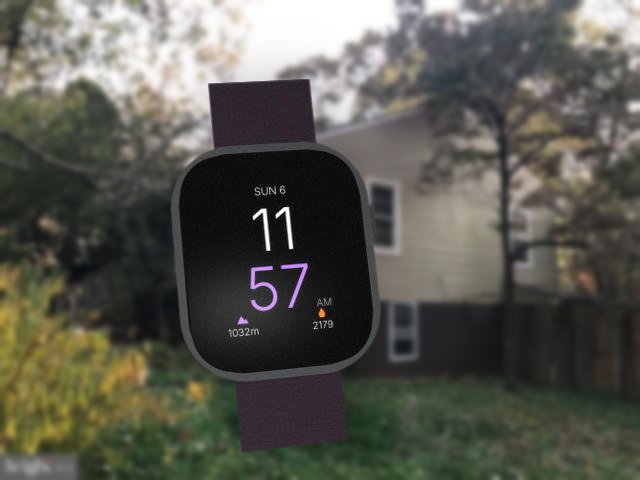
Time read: 11:57
